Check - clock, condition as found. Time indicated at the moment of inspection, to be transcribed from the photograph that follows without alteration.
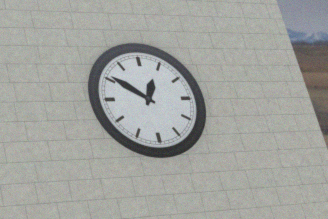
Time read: 12:51
